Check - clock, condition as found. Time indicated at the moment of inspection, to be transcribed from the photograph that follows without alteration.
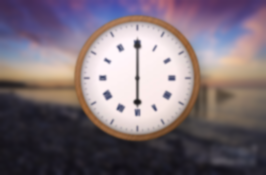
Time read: 6:00
